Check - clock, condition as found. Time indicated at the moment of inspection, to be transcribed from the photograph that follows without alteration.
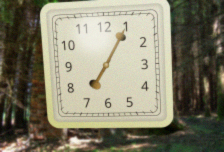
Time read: 7:05
